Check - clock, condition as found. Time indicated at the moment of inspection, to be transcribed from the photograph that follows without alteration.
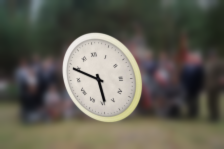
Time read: 5:49
